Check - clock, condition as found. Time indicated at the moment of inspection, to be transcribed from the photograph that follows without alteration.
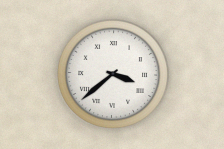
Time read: 3:38
